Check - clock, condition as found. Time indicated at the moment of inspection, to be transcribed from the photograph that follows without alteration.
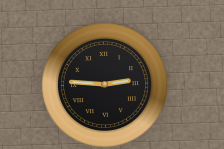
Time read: 2:46
